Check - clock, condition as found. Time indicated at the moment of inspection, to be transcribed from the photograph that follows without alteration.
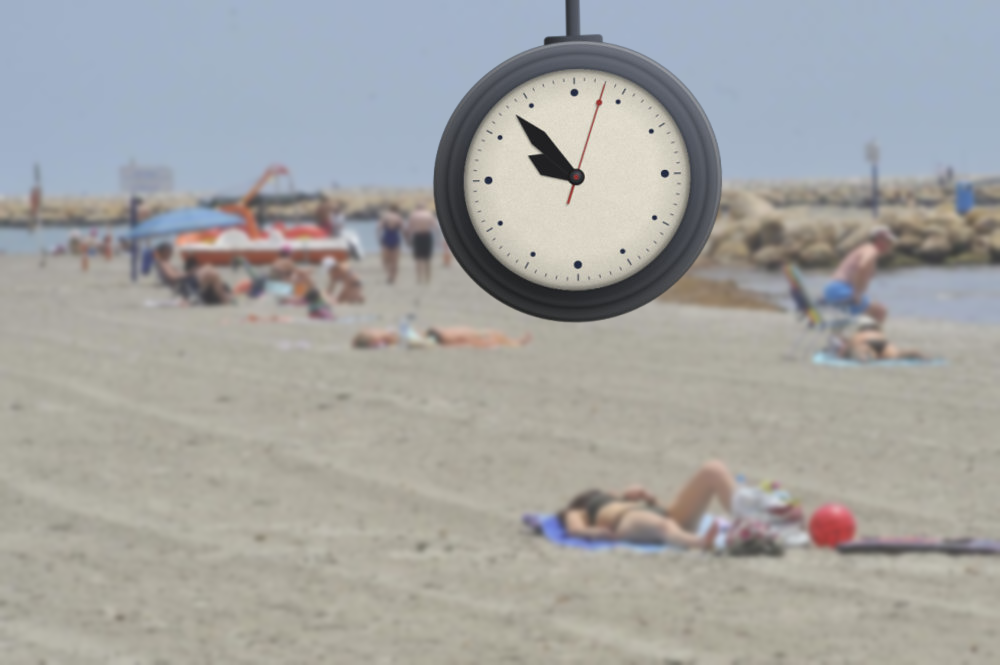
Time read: 9:53:03
